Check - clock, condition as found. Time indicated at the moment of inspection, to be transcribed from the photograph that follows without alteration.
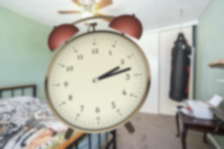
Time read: 2:13
